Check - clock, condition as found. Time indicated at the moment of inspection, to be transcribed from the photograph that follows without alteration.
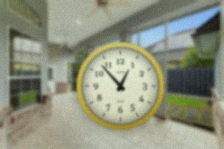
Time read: 12:53
